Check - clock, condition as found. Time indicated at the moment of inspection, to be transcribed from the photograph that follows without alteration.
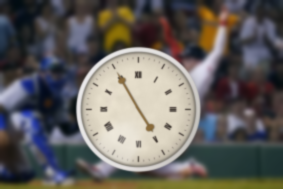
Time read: 4:55
